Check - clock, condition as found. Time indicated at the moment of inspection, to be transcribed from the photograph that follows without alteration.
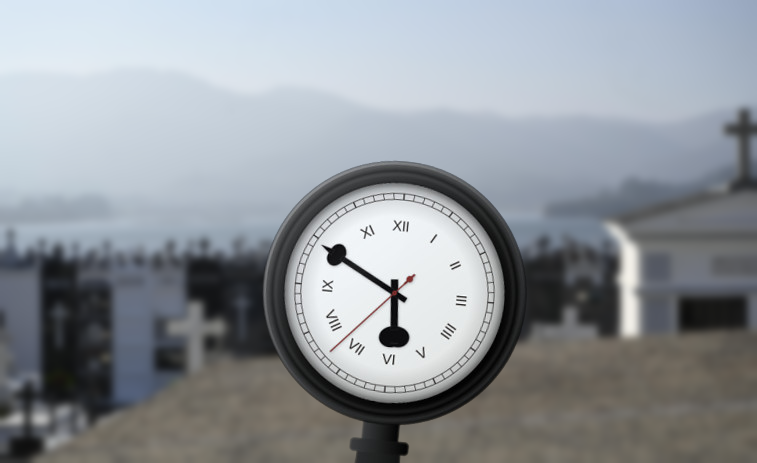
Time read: 5:49:37
